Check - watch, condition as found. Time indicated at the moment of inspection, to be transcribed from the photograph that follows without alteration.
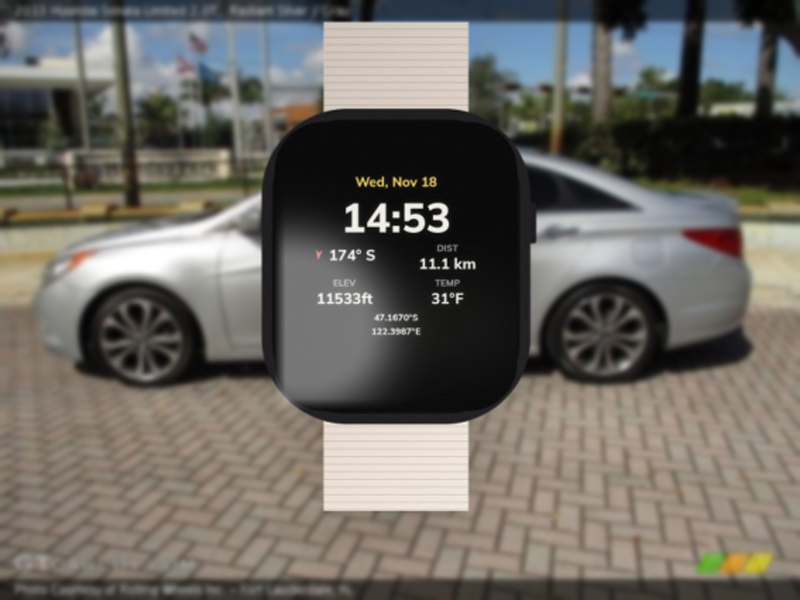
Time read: 14:53
